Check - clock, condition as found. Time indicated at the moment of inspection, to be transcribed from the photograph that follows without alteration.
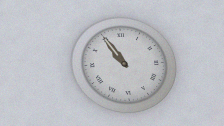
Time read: 10:55
